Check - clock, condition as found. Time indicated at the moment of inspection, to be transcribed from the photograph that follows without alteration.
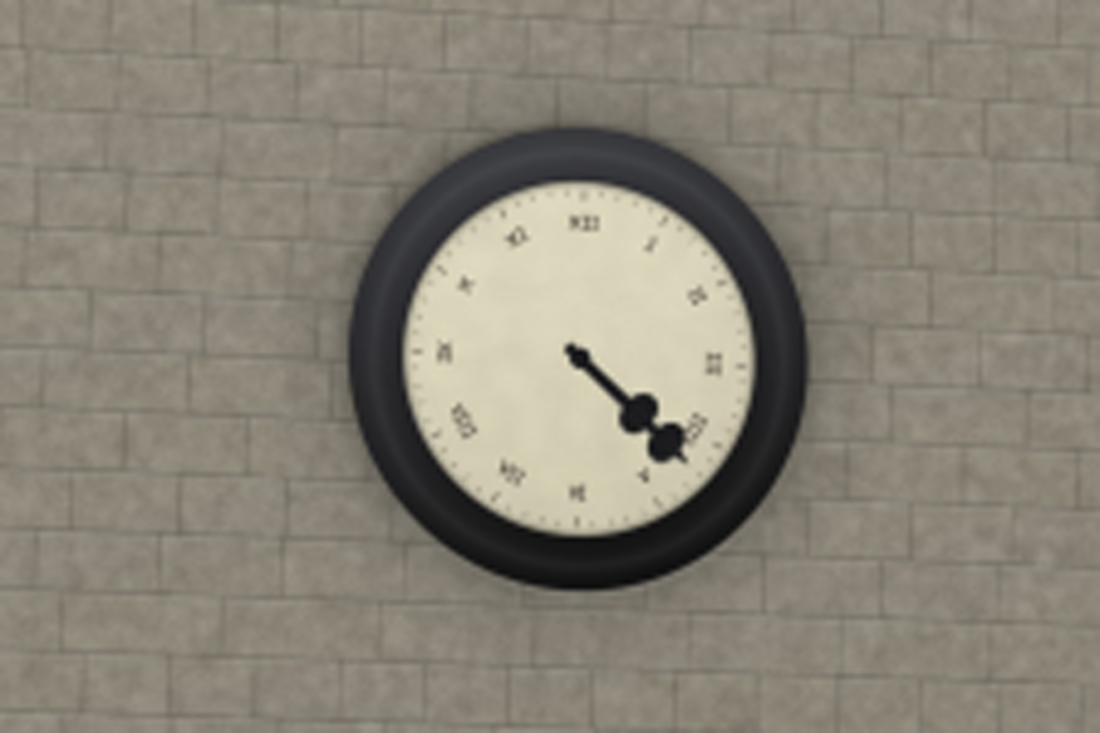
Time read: 4:22
